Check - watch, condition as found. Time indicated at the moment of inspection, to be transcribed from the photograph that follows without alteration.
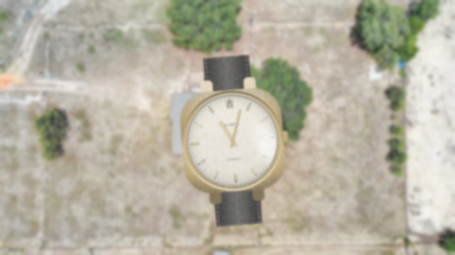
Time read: 11:03
